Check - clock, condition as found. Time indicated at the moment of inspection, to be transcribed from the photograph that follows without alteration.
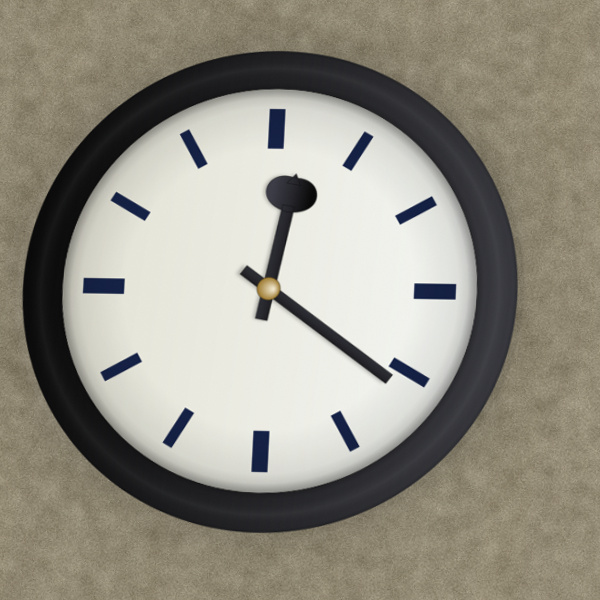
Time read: 12:21
